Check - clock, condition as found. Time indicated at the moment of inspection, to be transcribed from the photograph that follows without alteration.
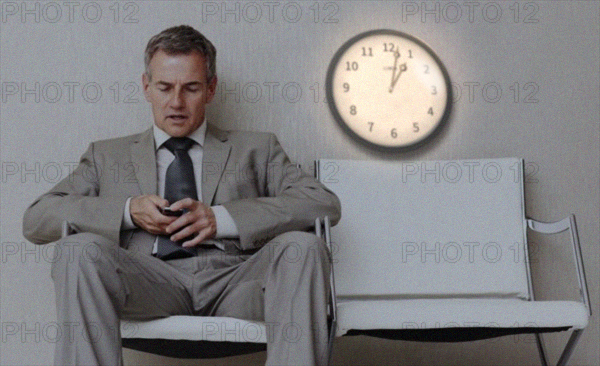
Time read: 1:02
